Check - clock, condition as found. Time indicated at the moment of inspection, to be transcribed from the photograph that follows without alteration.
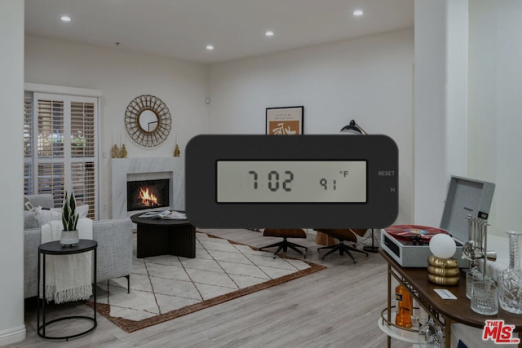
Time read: 7:02
